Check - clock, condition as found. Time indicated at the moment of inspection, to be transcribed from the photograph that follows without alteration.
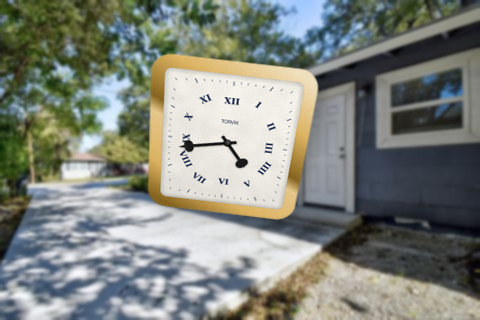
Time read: 4:43
